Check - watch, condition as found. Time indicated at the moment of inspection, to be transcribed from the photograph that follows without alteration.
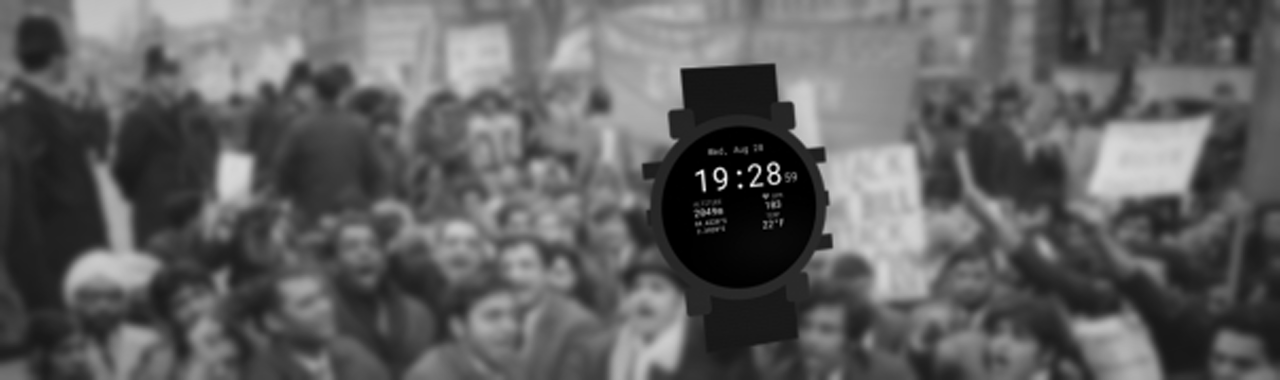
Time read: 19:28
